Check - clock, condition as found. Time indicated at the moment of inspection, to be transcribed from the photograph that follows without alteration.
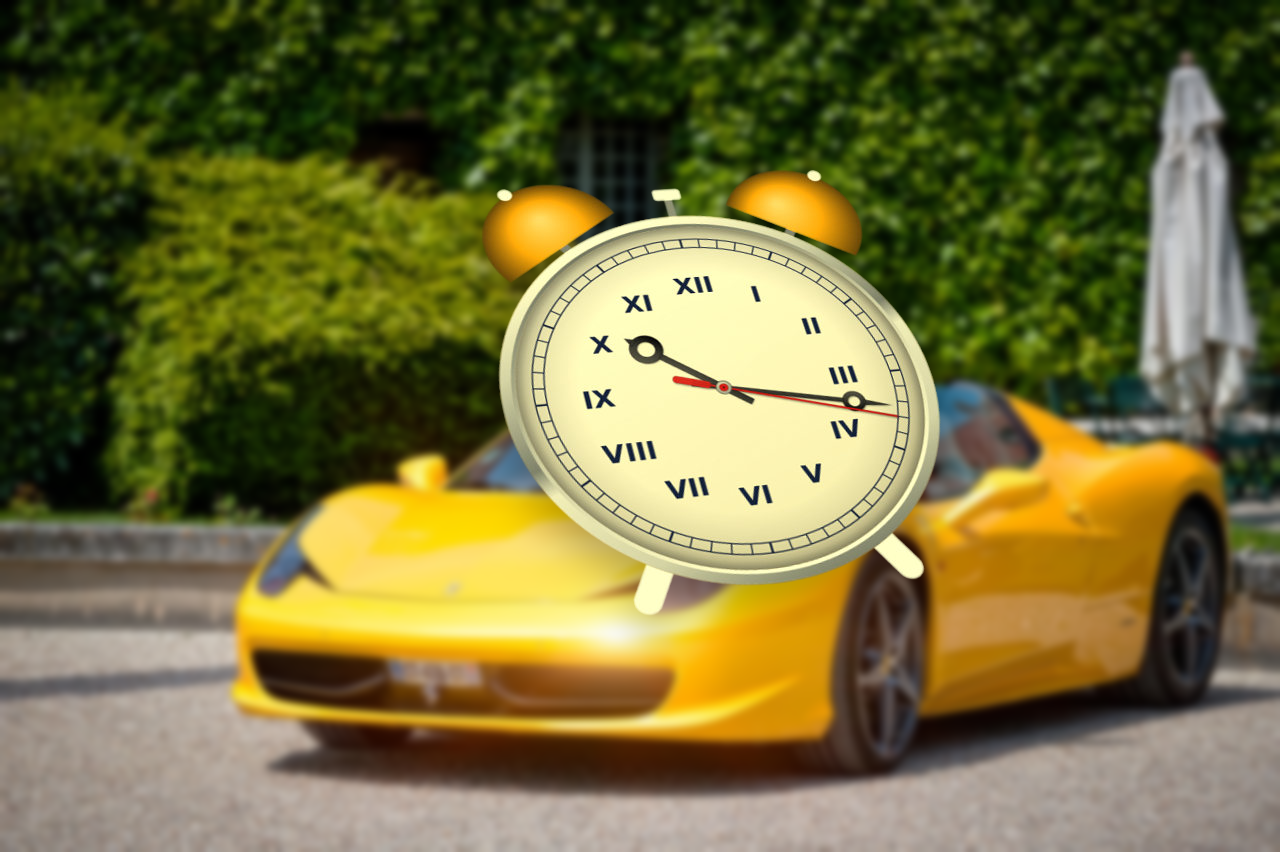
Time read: 10:17:18
